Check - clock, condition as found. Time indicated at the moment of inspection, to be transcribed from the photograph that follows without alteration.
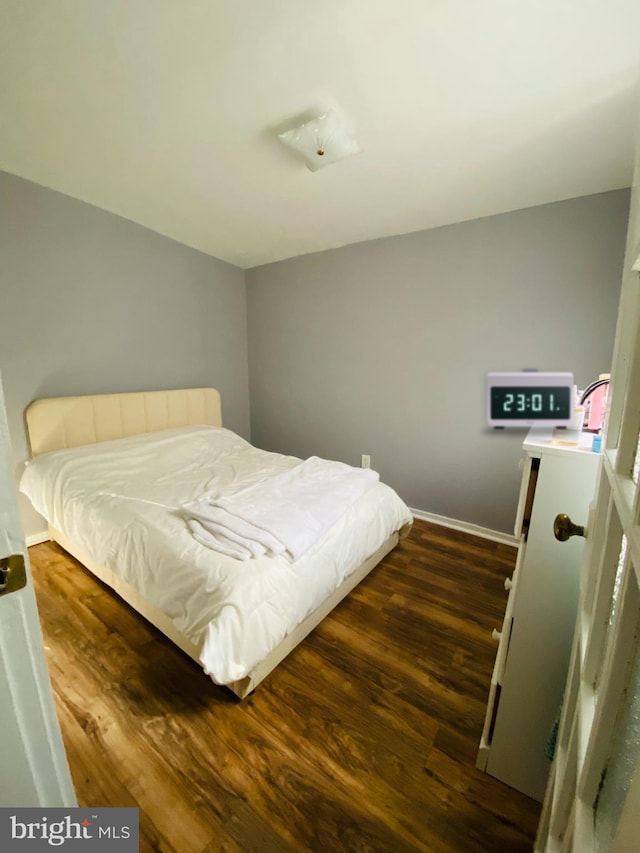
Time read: 23:01
